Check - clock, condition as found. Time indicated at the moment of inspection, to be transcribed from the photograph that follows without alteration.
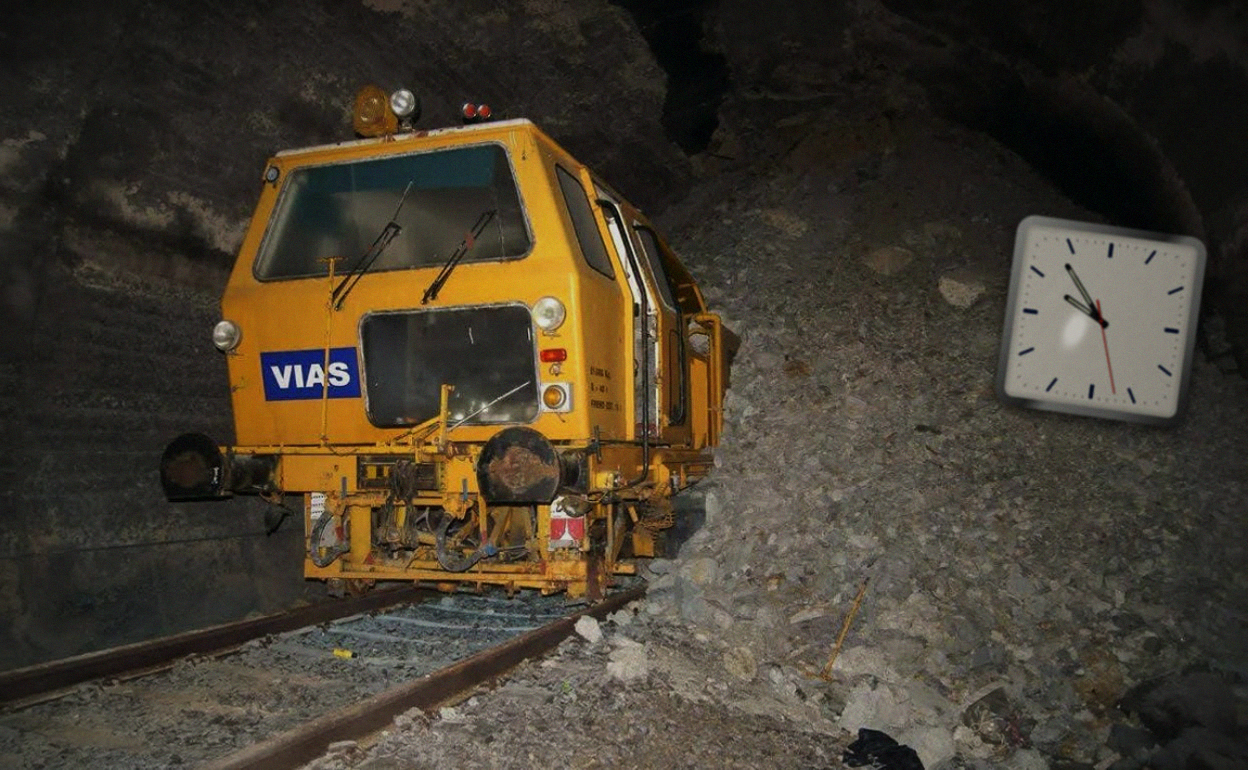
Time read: 9:53:27
